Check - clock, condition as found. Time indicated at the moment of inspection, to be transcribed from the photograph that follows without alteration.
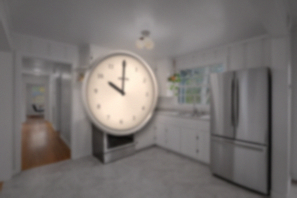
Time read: 10:00
